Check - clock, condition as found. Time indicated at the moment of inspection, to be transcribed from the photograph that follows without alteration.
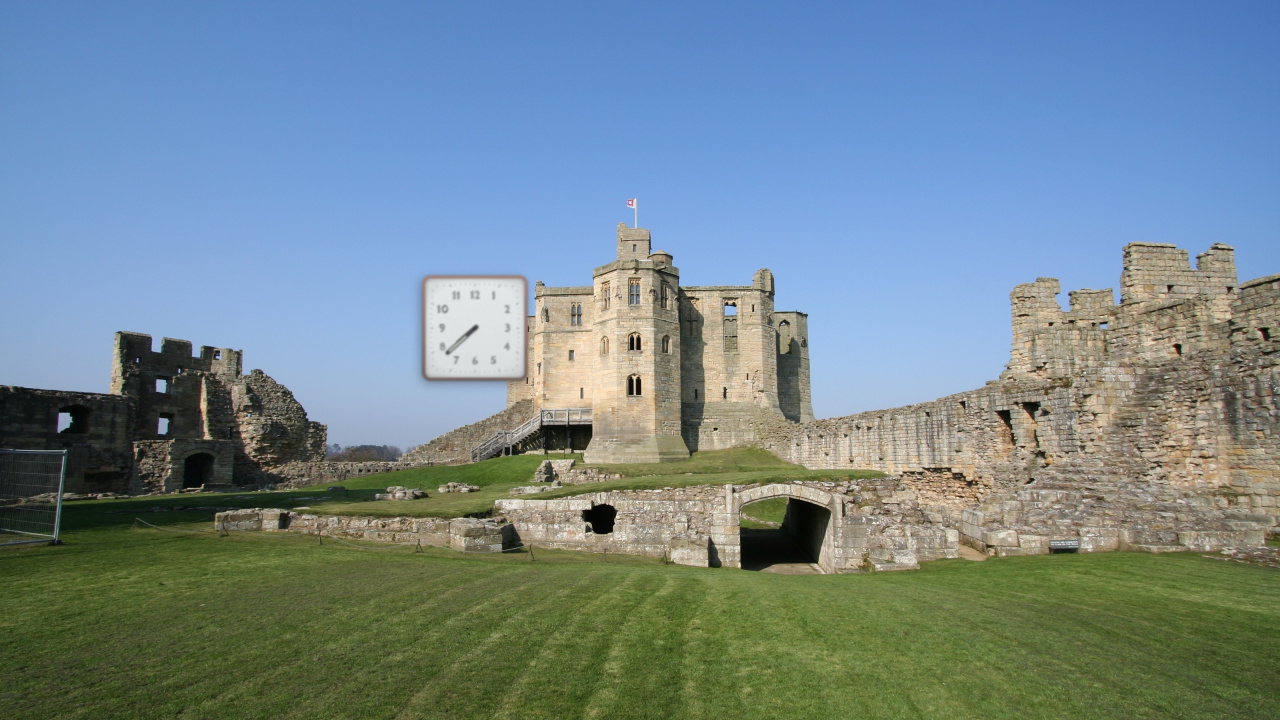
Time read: 7:38
